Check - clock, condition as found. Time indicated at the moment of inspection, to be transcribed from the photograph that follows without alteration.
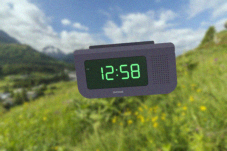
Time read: 12:58
